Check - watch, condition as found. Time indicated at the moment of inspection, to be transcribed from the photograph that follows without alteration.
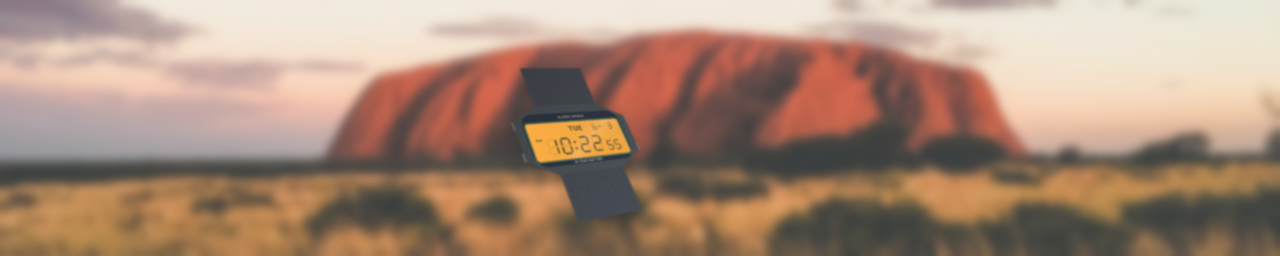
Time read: 10:22:55
